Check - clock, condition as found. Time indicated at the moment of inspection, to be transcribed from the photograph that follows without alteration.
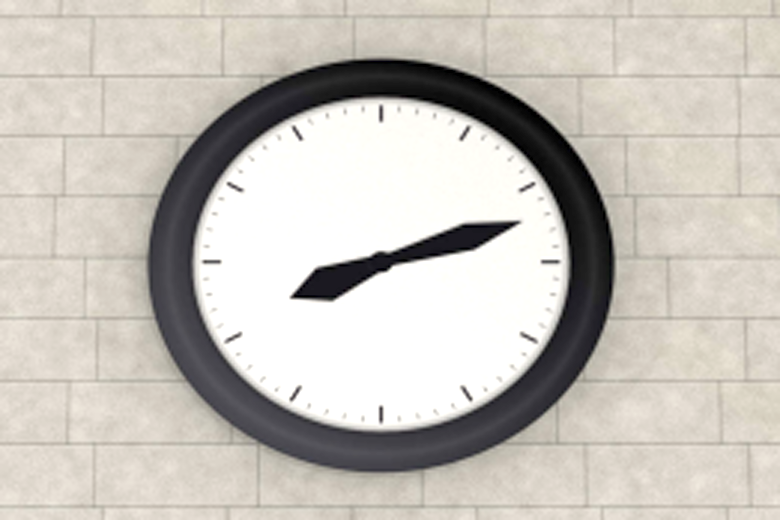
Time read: 8:12
